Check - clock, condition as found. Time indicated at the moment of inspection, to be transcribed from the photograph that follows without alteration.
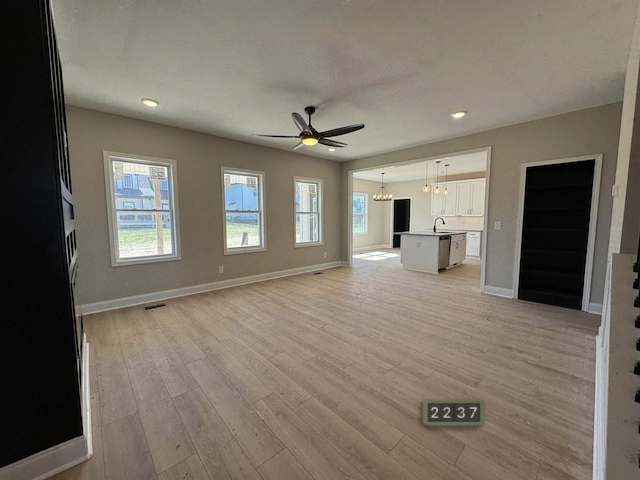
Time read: 22:37
